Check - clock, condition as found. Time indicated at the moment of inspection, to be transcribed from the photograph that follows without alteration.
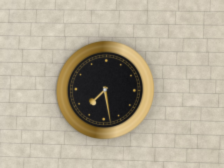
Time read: 7:28
